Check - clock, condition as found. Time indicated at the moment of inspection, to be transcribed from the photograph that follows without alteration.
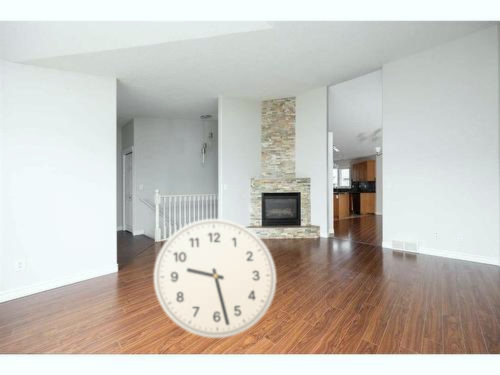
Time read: 9:28
